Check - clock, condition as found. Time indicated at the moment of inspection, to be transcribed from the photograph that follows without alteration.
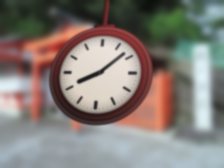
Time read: 8:08
